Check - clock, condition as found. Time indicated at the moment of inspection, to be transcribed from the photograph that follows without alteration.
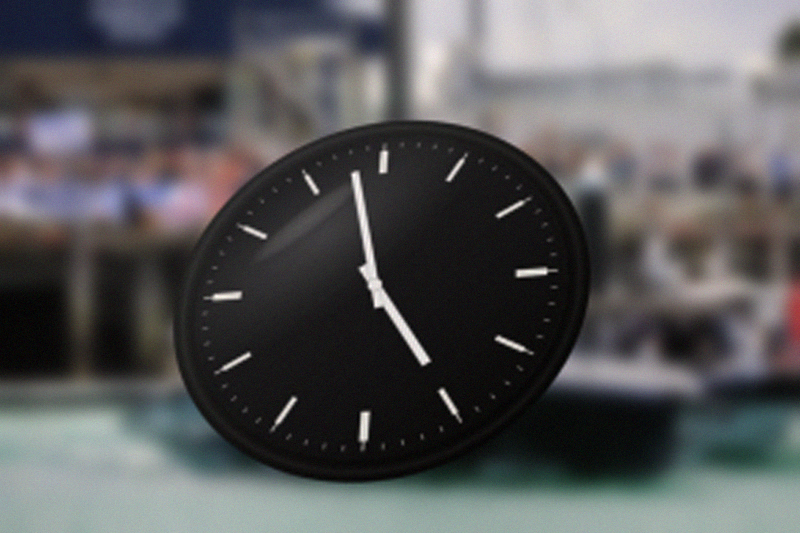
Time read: 4:58
